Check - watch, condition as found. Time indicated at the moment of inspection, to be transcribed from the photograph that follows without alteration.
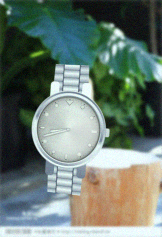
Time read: 8:42
